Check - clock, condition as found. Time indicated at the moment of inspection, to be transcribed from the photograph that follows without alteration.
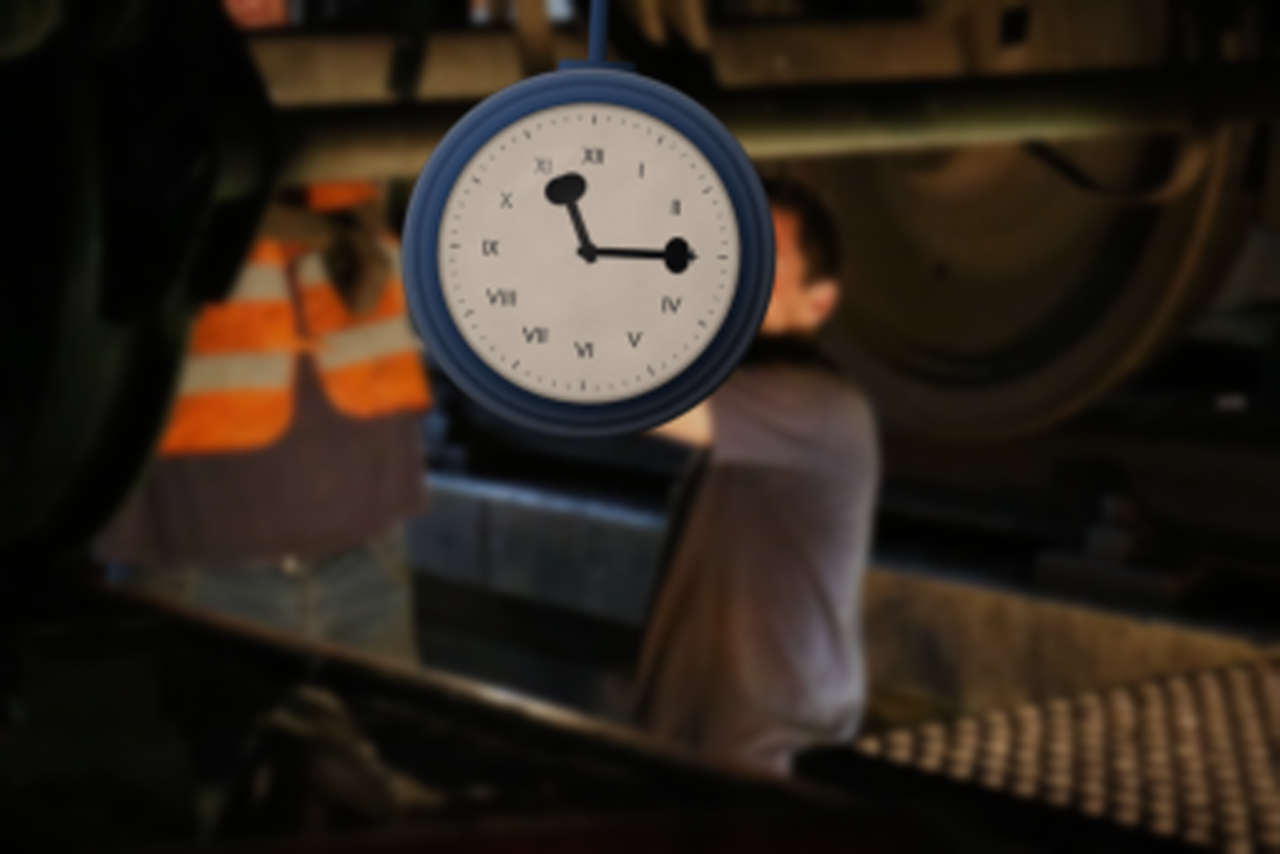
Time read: 11:15
